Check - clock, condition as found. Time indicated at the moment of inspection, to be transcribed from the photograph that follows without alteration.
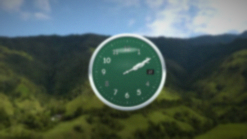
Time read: 2:10
